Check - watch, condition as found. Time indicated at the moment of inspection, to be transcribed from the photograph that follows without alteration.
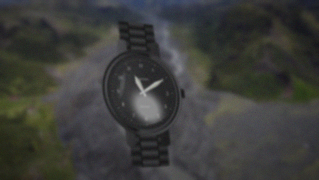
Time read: 11:10
